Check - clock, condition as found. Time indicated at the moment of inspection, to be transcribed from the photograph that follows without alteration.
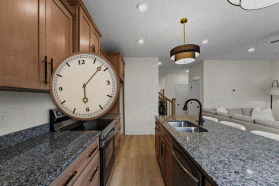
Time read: 6:08
